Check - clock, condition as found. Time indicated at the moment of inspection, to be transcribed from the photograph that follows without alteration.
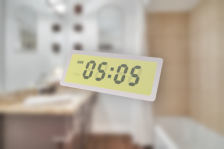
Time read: 5:05
